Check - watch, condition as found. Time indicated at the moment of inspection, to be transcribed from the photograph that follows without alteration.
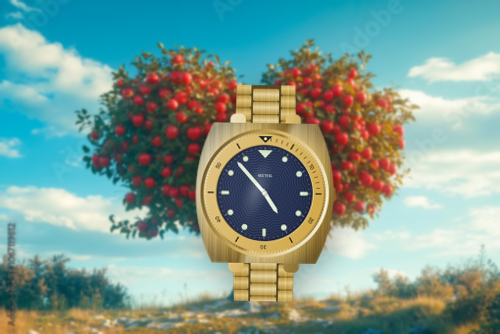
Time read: 4:53
